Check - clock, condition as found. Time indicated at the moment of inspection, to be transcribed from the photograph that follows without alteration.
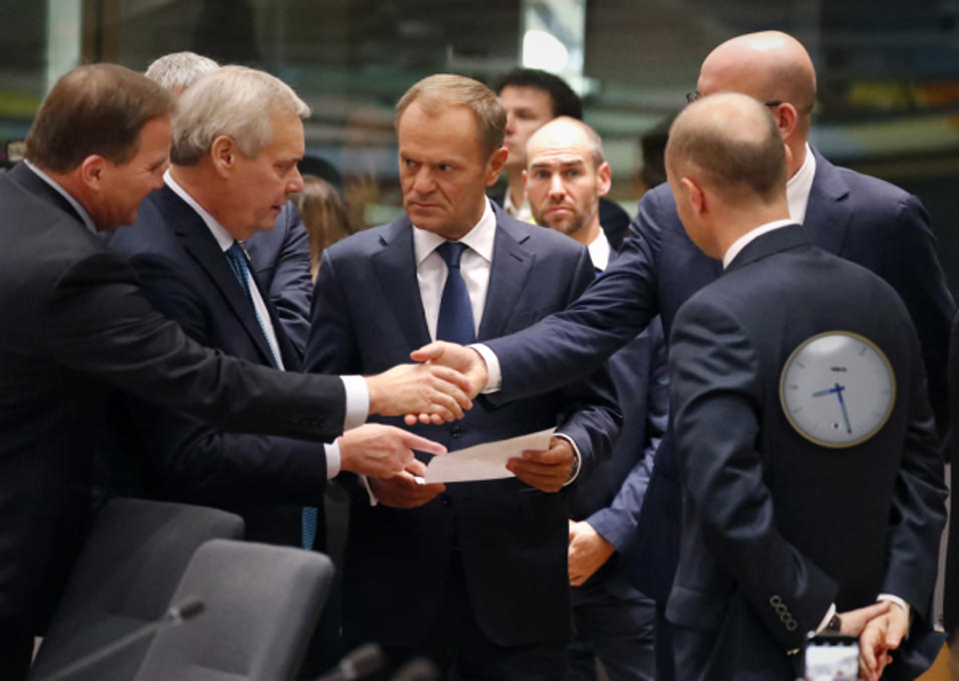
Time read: 8:27
